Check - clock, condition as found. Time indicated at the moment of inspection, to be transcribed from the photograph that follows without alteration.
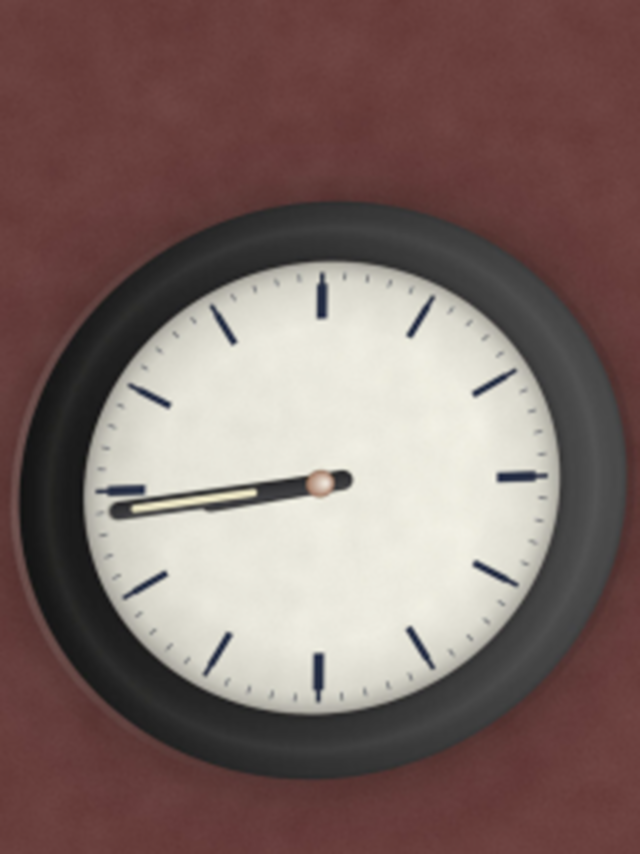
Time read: 8:44
